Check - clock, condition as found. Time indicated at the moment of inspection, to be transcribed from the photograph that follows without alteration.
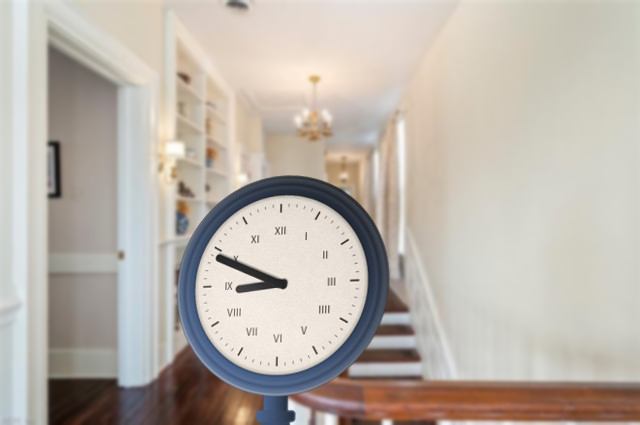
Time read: 8:49
